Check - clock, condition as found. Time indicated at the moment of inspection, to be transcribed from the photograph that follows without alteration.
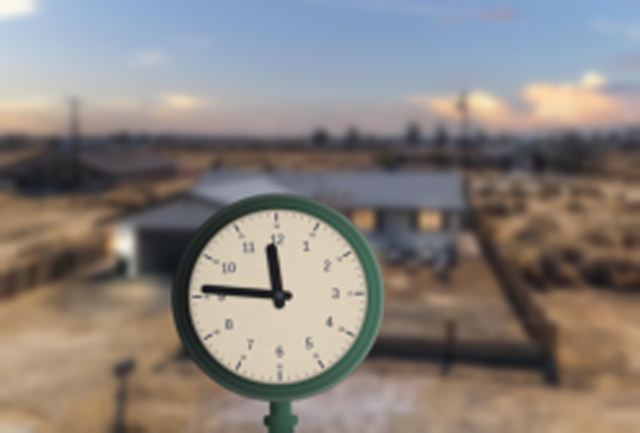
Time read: 11:46
